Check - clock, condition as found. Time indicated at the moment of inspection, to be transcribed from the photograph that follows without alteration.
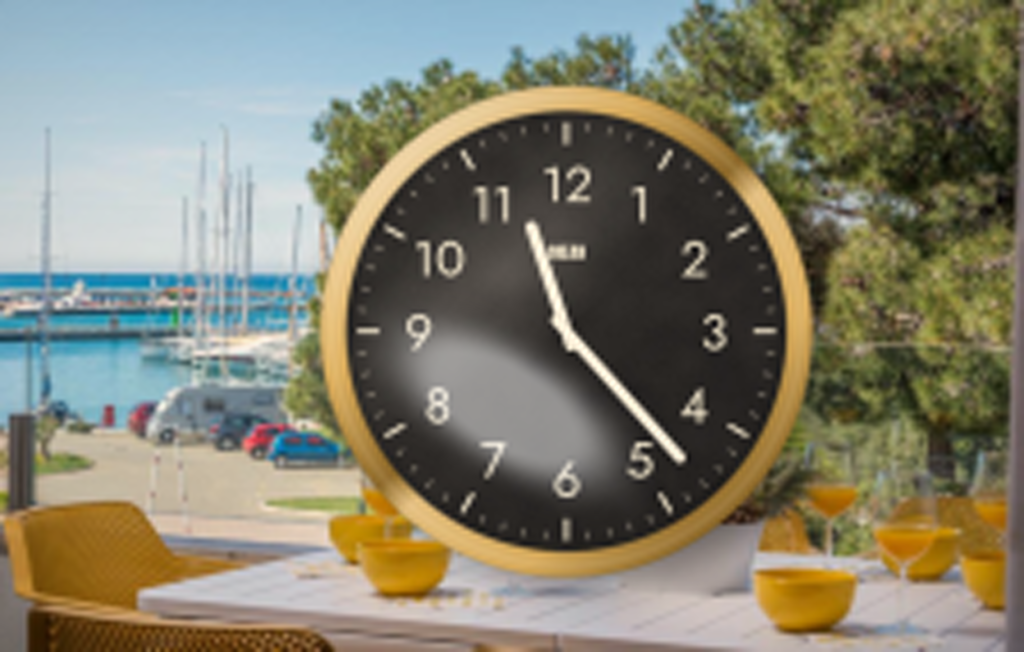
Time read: 11:23
